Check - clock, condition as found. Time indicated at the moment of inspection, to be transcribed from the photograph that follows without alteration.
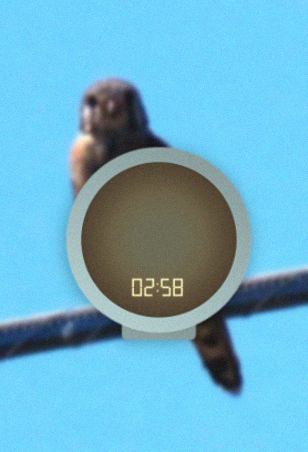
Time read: 2:58
